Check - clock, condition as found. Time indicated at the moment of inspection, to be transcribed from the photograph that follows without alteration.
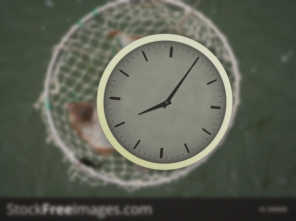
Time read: 8:05
